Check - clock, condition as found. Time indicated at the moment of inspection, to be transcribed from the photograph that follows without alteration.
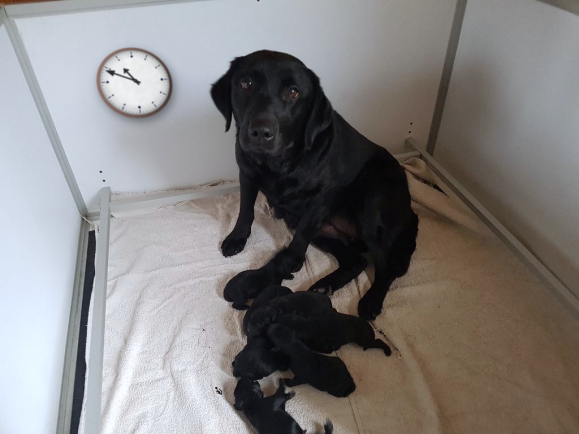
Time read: 10:49
